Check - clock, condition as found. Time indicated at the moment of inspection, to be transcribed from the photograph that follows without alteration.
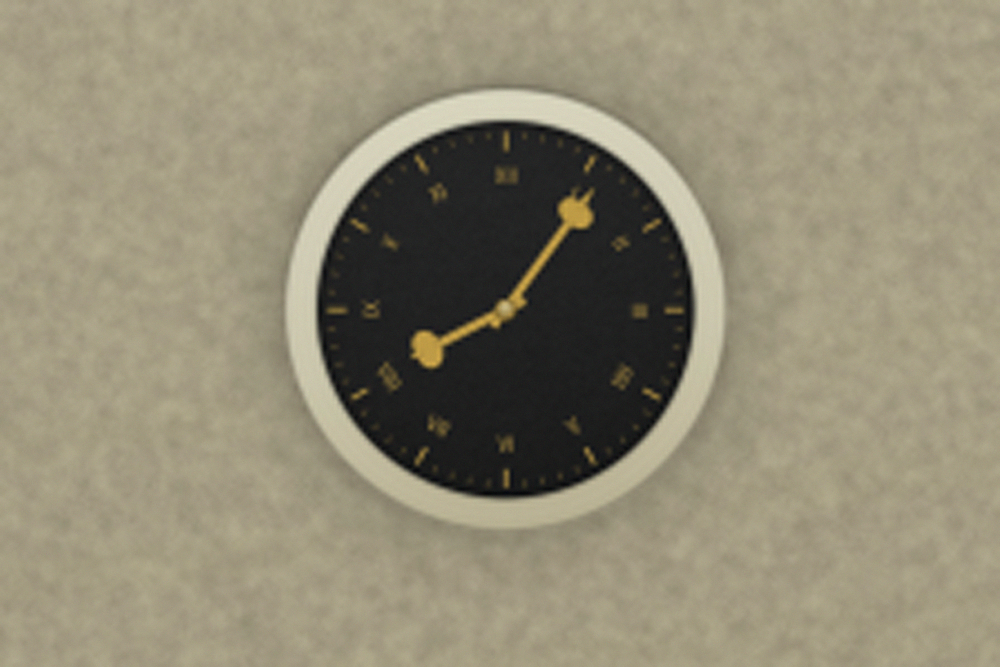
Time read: 8:06
